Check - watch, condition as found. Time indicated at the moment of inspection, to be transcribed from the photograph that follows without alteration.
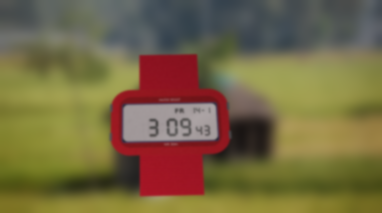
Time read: 3:09
